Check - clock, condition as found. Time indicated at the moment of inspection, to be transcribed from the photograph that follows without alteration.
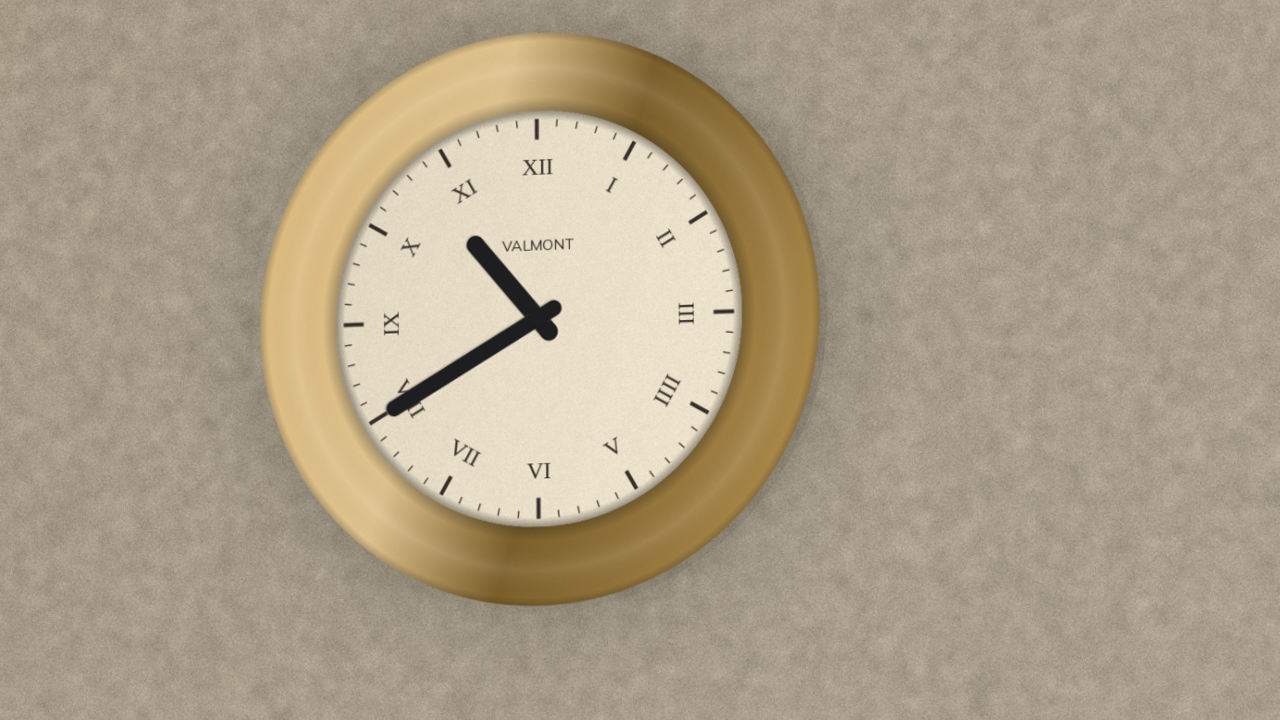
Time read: 10:40
